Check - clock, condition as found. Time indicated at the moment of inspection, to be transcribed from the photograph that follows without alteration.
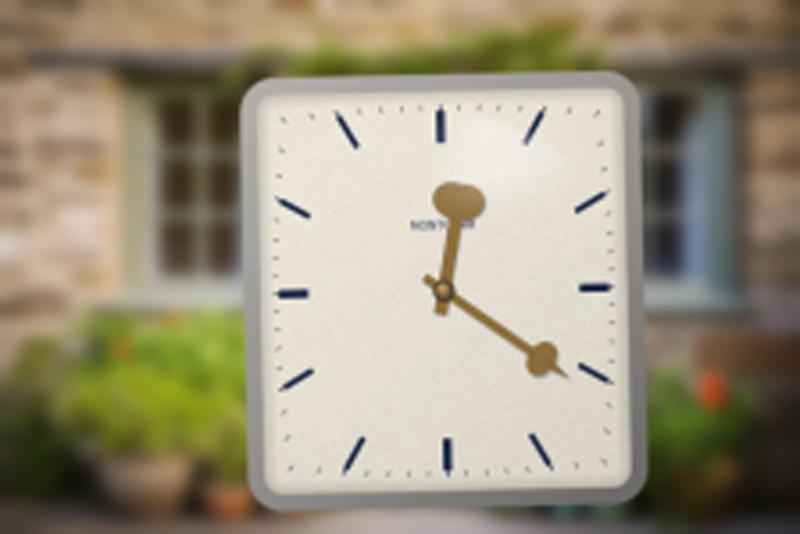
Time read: 12:21
